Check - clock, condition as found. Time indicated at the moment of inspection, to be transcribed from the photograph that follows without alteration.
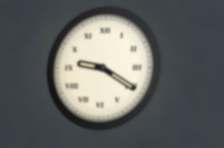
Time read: 9:20
